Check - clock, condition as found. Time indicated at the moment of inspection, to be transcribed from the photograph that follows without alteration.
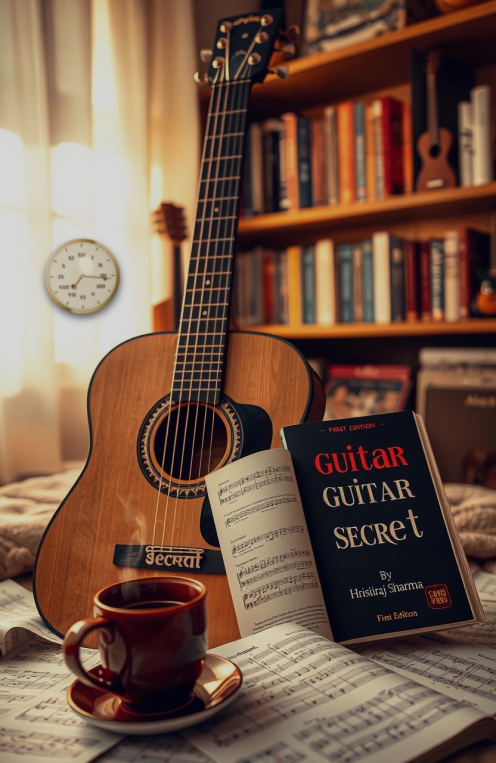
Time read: 7:16
